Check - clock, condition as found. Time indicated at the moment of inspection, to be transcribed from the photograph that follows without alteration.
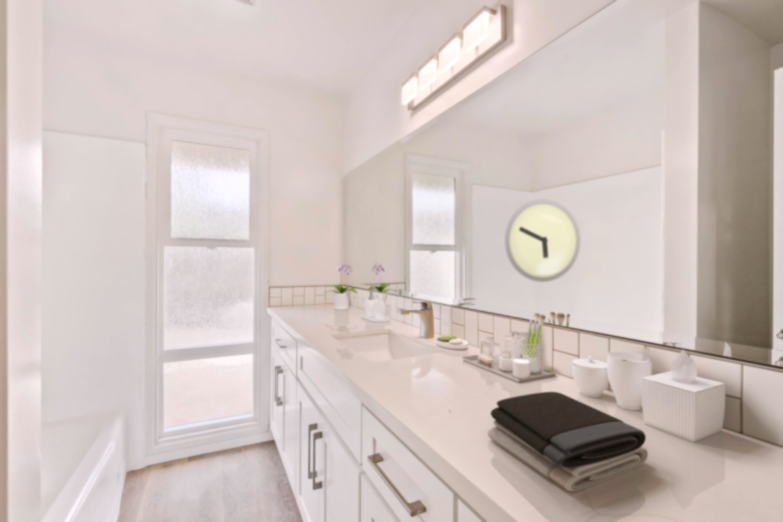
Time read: 5:49
